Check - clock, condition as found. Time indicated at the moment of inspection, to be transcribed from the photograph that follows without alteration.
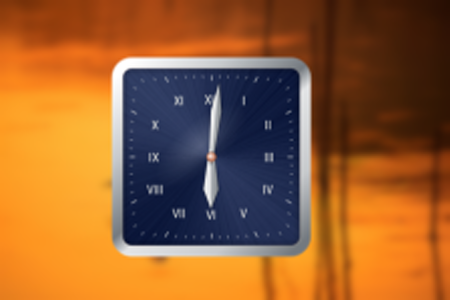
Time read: 6:01
